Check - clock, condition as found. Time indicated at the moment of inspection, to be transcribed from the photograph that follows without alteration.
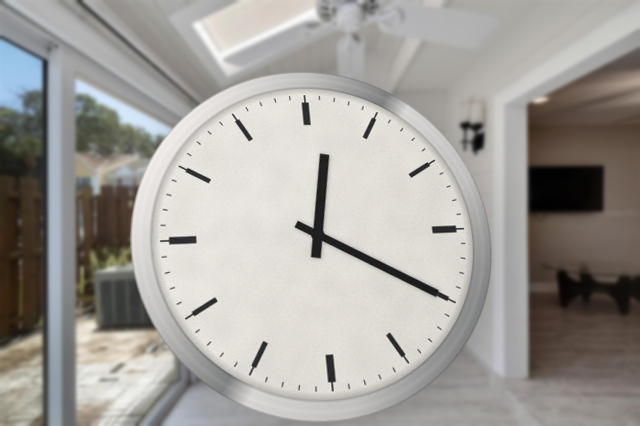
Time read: 12:20
